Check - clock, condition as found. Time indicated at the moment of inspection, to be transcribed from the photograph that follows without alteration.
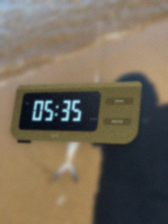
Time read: 5:35
